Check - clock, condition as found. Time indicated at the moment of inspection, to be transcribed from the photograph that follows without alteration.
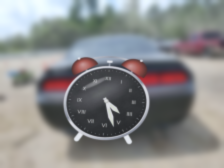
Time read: 4:27
